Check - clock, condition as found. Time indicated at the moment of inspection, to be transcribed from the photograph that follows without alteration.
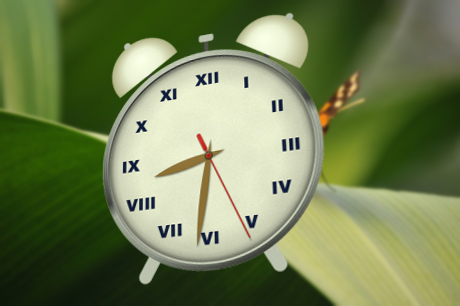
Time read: 8:31:26
